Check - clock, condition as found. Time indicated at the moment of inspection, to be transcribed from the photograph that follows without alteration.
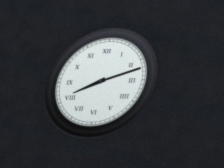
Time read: 8:12
